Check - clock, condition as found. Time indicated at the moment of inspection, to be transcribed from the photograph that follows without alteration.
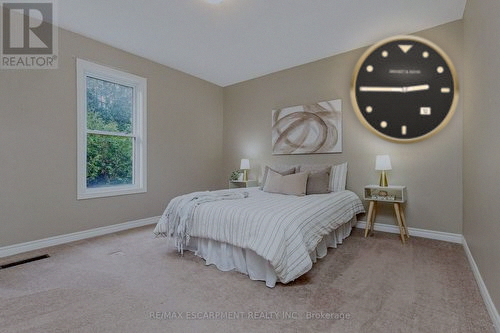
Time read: 2:45
